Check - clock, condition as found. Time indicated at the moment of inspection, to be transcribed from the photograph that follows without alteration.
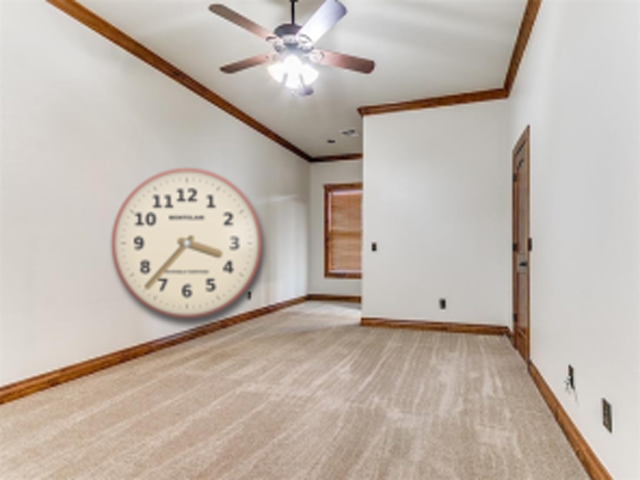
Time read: 3:37
